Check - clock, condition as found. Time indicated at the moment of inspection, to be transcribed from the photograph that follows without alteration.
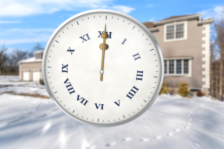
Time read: 12:00
